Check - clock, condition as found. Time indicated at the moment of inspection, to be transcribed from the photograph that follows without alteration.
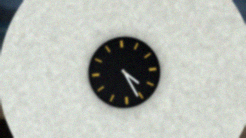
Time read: 4:26
